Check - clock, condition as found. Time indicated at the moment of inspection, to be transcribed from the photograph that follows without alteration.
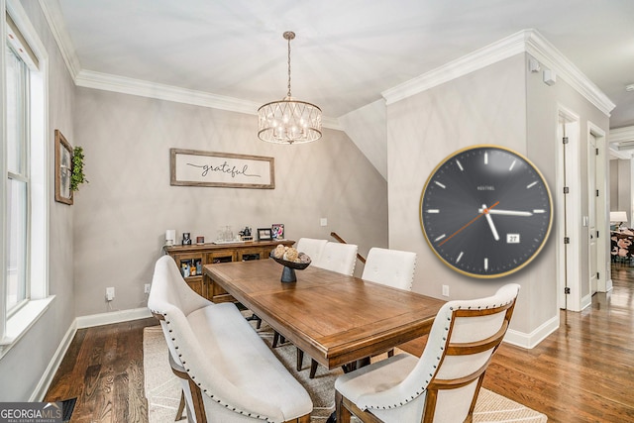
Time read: 5:15:39
